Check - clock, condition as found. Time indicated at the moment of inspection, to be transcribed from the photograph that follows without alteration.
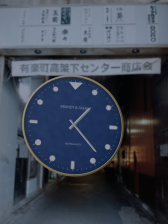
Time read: 1:23
